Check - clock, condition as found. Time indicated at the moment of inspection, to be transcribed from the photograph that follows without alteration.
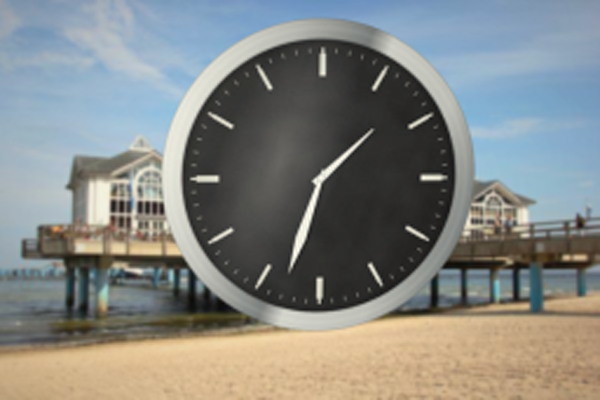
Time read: 1:33
